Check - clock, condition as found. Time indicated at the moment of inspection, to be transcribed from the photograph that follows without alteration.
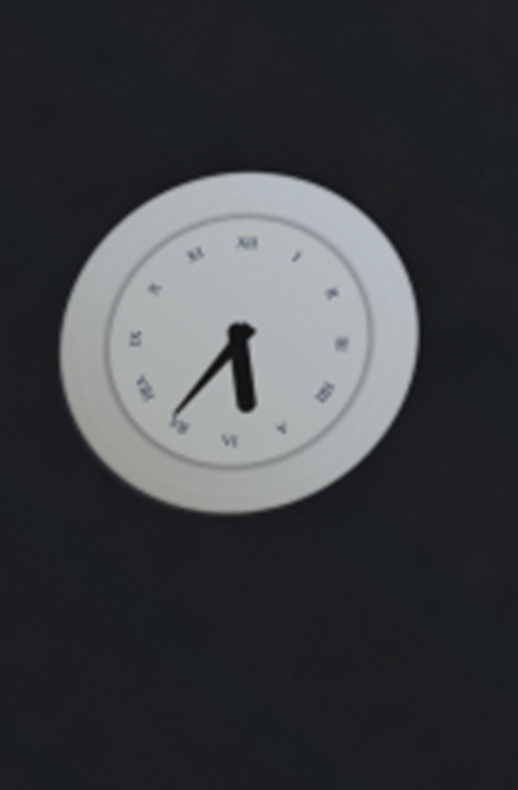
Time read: 5:36
